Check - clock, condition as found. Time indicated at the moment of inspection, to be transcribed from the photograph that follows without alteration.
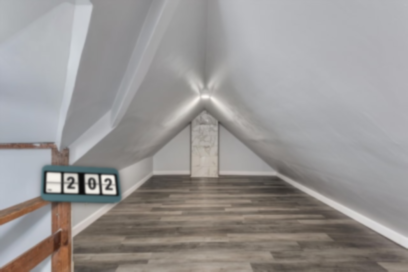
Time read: 2:02
